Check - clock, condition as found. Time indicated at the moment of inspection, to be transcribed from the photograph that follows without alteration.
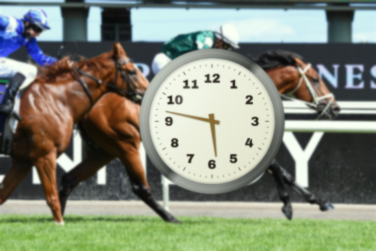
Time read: 5:47
